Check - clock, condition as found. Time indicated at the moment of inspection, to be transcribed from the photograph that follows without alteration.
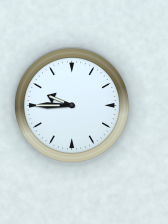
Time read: 9:45
